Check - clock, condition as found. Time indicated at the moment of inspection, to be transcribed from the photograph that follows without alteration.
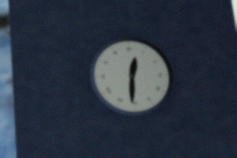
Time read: 12:31
